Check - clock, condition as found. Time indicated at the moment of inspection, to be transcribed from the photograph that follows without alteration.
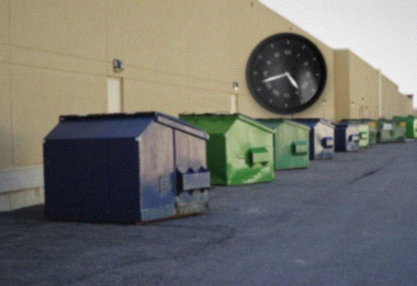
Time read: 4:42
